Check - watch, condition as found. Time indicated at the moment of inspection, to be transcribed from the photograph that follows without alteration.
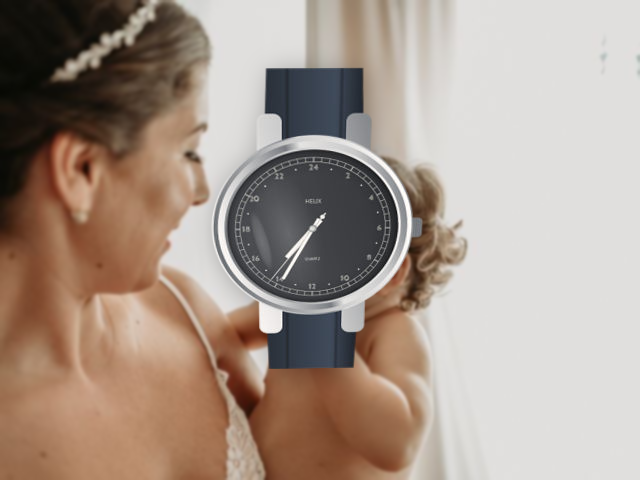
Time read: 14:34:36
